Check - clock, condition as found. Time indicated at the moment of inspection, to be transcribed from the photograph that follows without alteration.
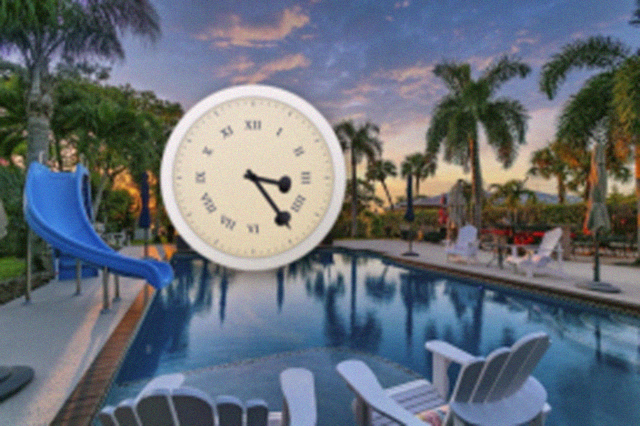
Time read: 3:24
